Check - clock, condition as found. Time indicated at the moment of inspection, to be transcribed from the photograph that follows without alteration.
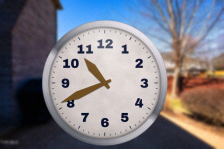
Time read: 10:41
